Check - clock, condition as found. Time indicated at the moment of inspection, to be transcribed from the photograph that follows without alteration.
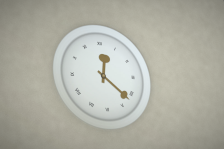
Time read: 12:22
